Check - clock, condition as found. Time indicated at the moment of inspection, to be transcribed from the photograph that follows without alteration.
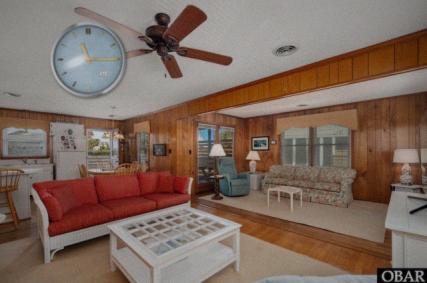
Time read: 11:15
